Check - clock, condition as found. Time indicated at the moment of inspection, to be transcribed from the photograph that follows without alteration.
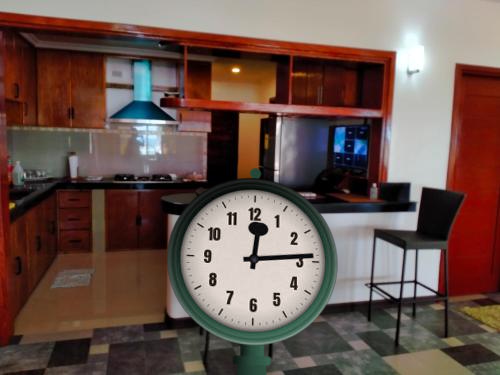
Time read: 12:14
